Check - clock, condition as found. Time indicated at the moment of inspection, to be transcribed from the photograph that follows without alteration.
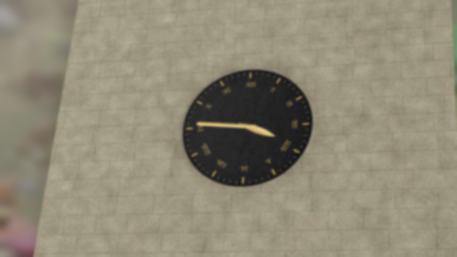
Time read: 3:46
